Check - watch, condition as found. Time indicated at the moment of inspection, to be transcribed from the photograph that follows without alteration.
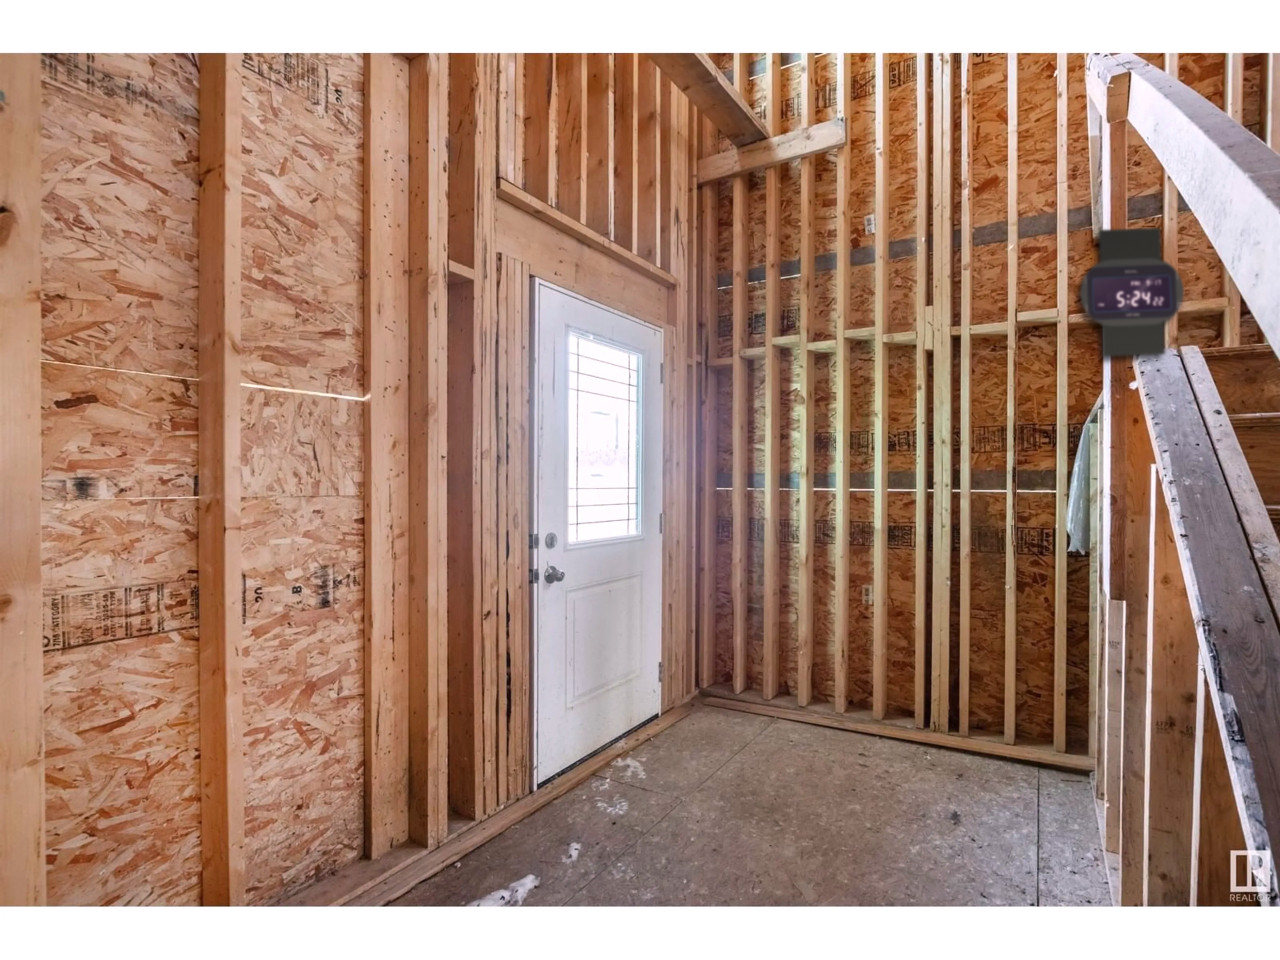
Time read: 5:24
